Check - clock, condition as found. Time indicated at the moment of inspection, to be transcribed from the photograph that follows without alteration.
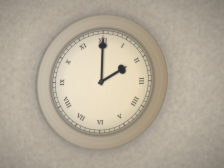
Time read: 2:00
